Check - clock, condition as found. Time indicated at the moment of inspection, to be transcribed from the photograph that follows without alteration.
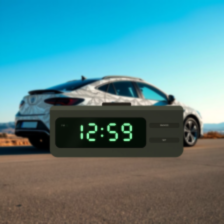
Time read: 12:59
